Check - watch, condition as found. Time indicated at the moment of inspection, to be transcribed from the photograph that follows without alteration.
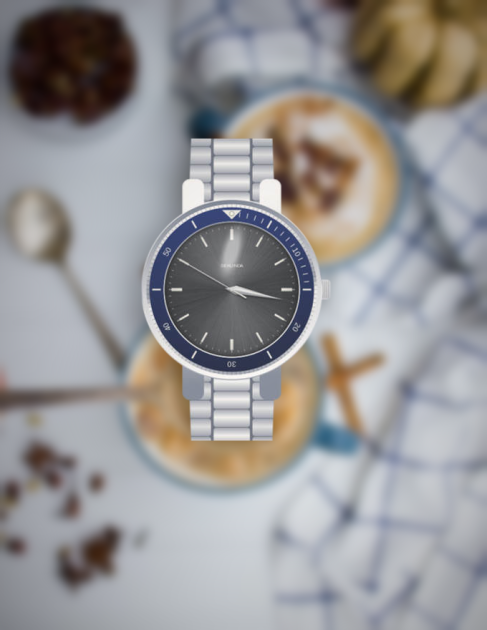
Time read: 3:16:50
